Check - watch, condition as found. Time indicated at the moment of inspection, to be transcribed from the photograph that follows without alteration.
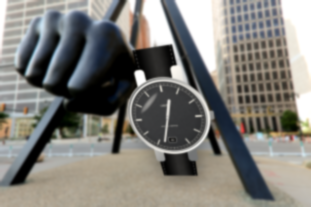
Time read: 12:33
